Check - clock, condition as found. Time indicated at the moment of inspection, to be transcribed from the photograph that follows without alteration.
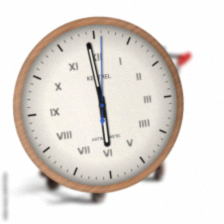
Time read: 5:59:01
